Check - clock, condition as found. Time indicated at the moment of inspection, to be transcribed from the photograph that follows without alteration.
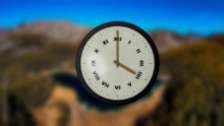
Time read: 4:00
